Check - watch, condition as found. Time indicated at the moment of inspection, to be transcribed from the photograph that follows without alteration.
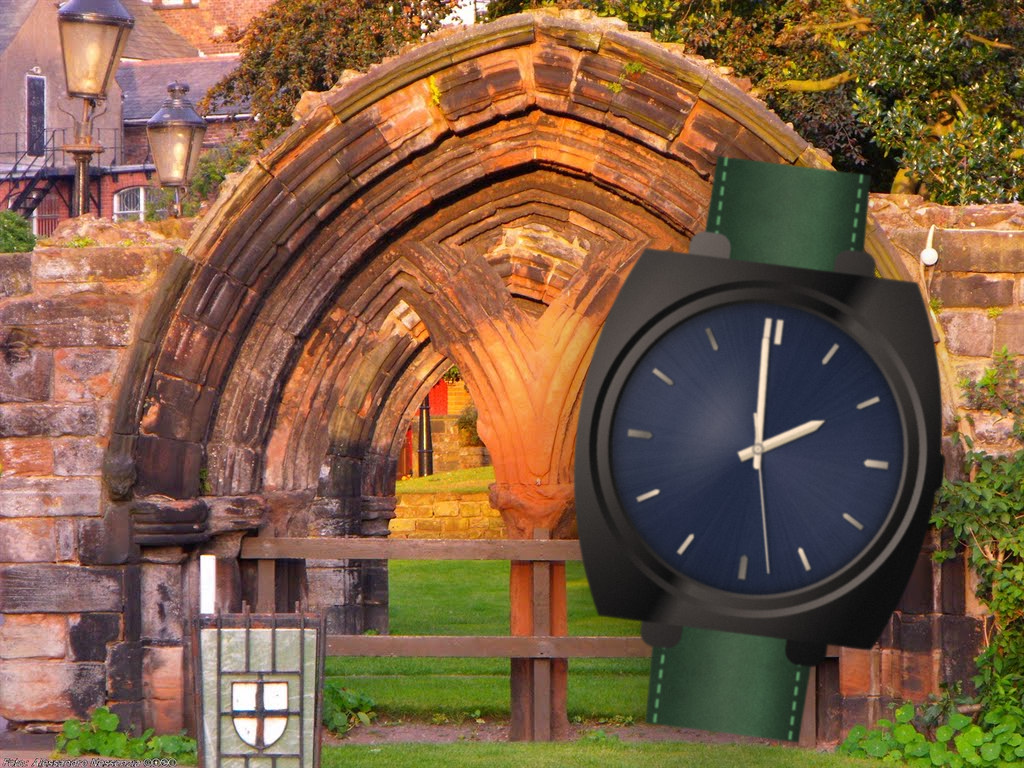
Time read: 1:59:28
